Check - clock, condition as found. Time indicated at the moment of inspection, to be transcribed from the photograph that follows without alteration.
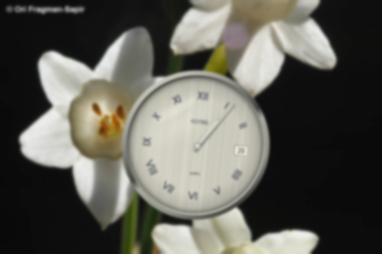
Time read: 1:06
